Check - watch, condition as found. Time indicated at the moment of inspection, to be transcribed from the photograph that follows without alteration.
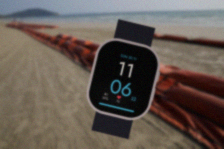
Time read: 11:06
